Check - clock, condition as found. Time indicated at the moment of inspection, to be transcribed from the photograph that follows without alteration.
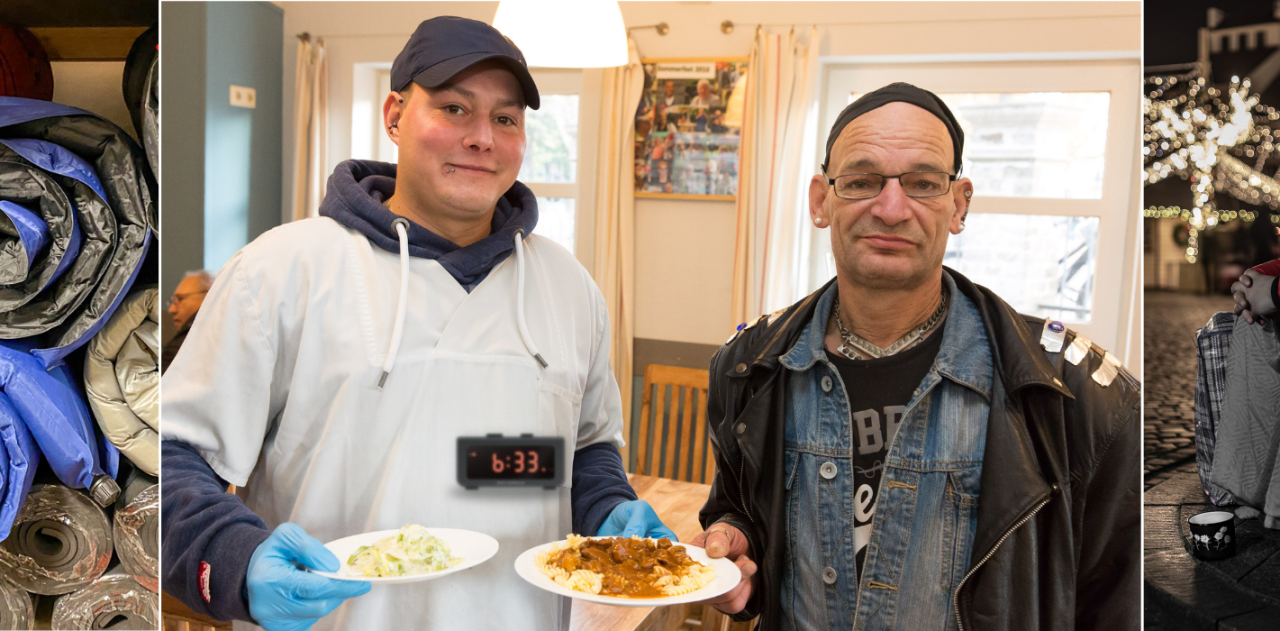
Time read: 6:33
